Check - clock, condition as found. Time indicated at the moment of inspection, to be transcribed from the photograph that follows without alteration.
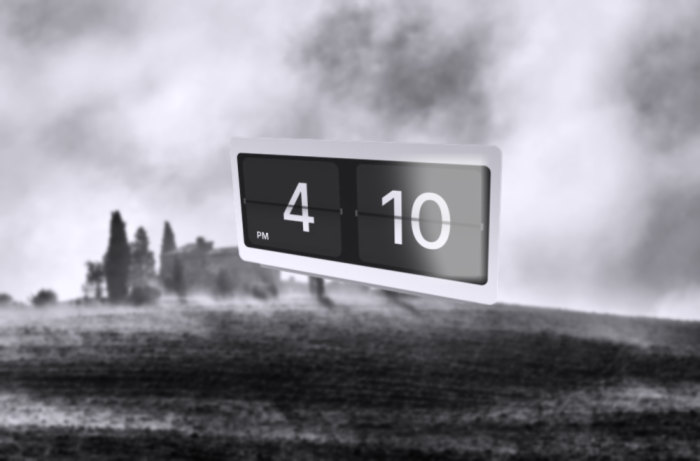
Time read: 4:10
